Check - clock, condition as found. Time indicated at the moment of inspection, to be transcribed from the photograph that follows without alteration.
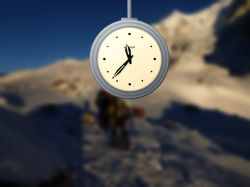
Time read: 11:37
